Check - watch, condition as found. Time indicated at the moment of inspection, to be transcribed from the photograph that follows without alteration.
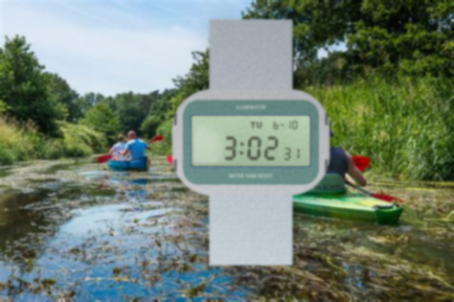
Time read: 3:02:31
